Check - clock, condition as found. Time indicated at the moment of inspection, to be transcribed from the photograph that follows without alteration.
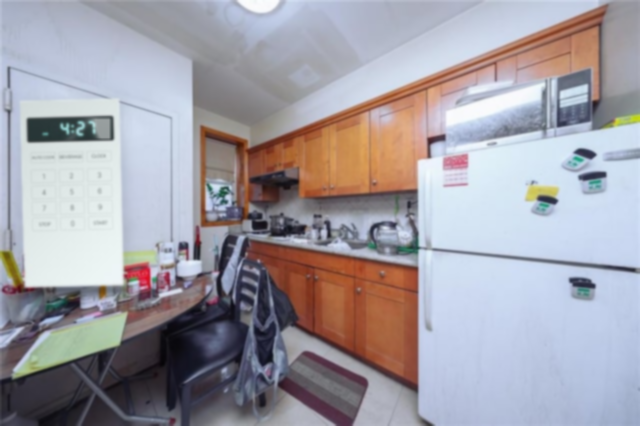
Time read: 4:27
